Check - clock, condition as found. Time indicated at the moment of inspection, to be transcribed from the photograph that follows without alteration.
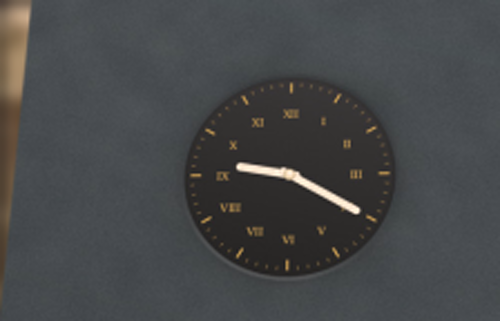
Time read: 9:20
